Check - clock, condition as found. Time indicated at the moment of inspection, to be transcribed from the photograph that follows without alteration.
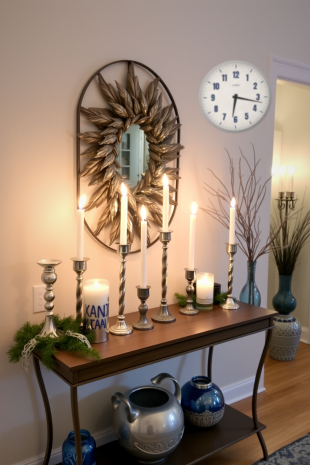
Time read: 6:17
